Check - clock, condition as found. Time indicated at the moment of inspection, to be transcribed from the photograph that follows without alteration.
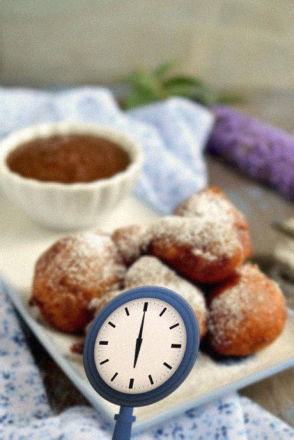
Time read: 6:00
